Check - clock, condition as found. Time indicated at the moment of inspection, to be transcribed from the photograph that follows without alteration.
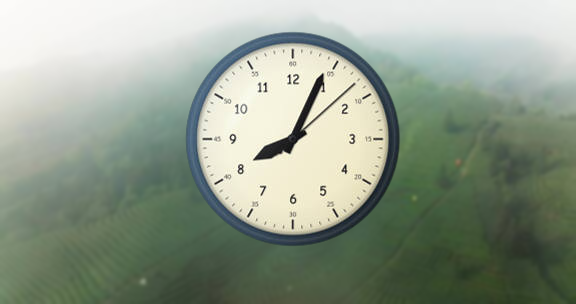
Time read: 8:04:08
